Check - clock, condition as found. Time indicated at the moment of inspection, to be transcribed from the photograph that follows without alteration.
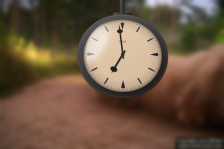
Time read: 6:59
